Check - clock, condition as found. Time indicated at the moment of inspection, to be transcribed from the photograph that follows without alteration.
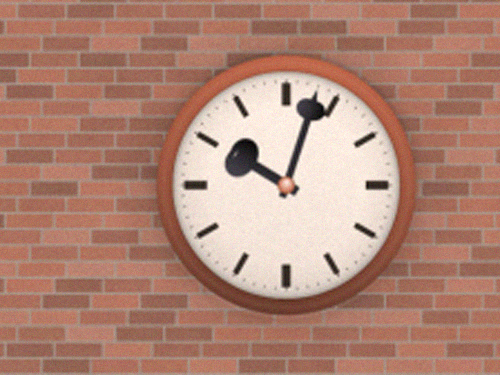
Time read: 10:03
